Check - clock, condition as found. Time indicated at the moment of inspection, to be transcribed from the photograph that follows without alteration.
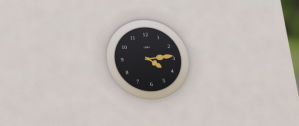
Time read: 4:14
